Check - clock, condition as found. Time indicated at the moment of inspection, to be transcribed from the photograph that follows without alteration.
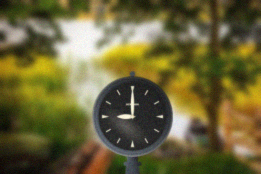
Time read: 9:00
